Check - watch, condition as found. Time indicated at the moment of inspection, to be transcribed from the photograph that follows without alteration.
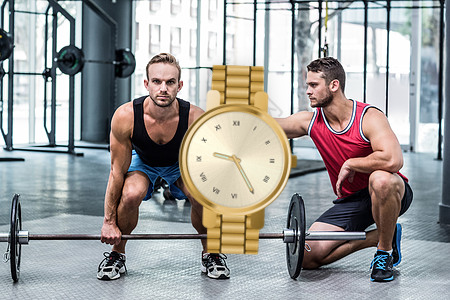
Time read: 9:25
